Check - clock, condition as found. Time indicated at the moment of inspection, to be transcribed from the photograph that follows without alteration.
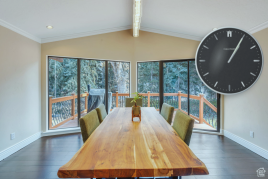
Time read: 1:05
